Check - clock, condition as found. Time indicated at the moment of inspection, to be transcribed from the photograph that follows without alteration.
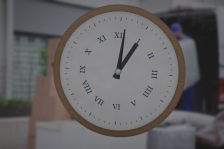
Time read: 1:01
